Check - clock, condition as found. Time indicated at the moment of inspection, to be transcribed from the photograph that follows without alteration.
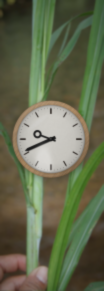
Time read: 9:41
